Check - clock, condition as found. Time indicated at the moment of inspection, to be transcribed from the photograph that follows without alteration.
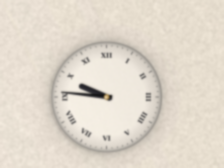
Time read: 9:46
